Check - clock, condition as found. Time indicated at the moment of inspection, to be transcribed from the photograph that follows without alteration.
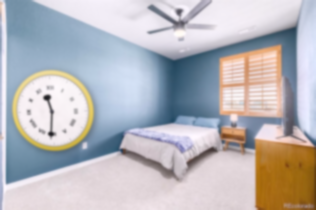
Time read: 11:31
